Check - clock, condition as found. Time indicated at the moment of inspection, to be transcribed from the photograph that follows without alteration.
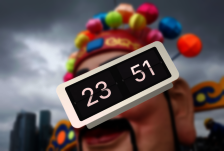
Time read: 23:51
